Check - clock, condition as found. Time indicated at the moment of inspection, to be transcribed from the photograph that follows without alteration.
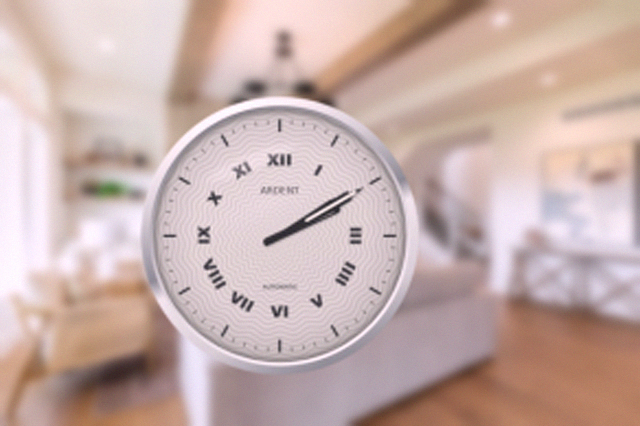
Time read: 2:10
